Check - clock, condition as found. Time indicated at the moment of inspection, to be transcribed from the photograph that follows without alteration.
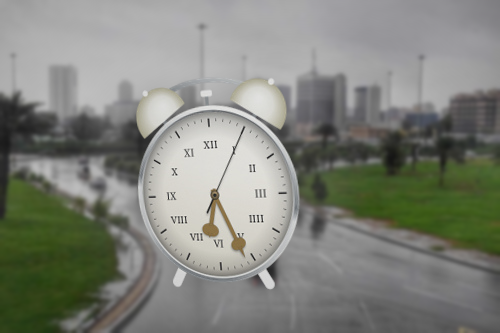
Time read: 6:26:05
